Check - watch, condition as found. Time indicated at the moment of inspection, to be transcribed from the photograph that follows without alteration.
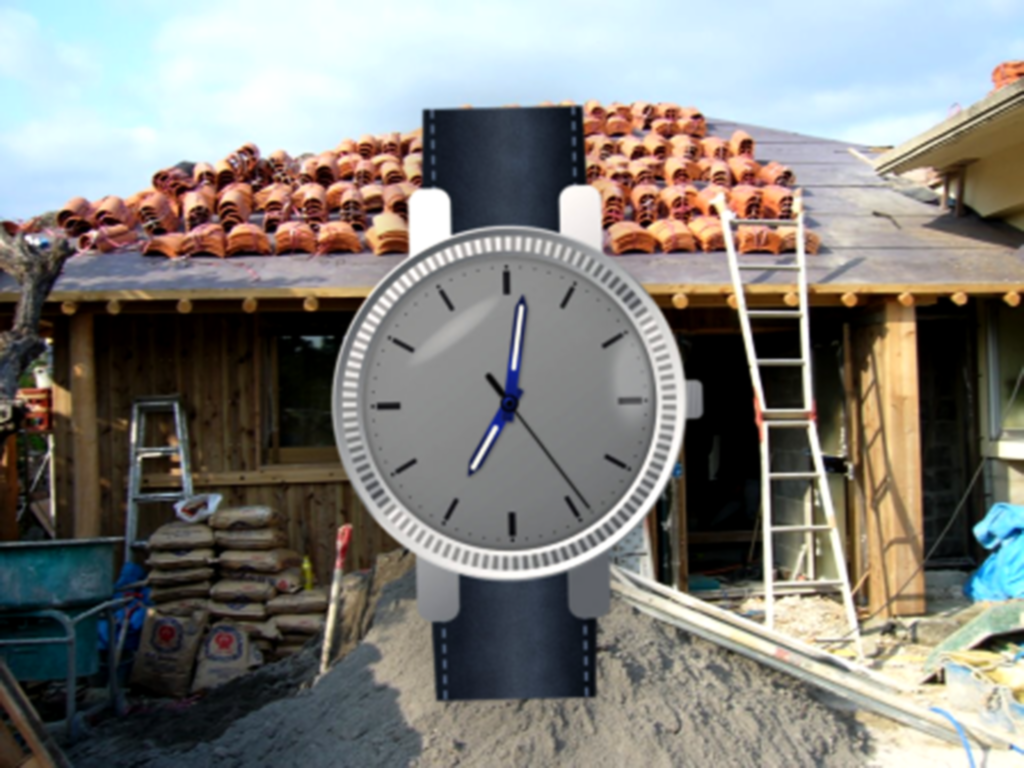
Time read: 7:01:24
